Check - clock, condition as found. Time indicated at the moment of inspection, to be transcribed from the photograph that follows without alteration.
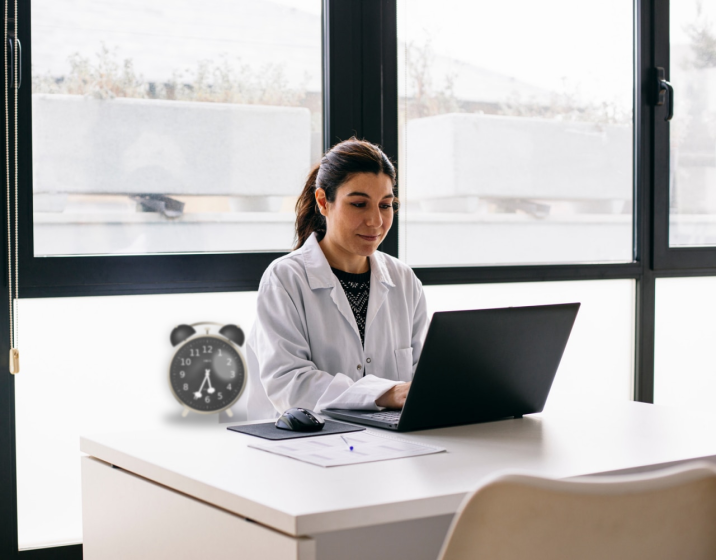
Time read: 5:34
